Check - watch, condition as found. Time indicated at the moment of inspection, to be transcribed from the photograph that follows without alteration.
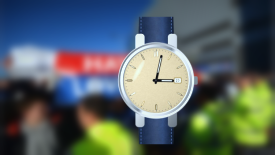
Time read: 3:02
